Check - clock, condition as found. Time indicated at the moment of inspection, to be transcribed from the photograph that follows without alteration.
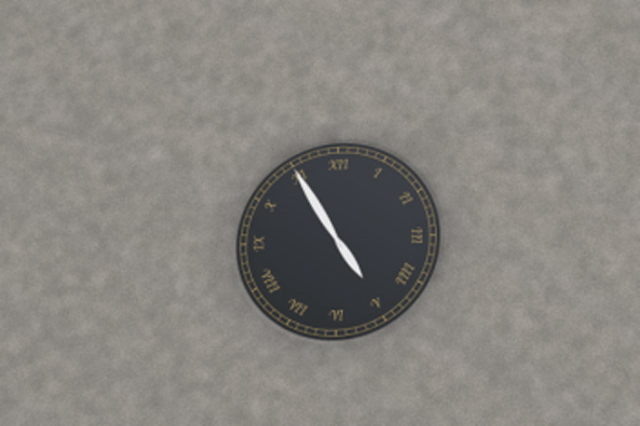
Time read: 4:55
